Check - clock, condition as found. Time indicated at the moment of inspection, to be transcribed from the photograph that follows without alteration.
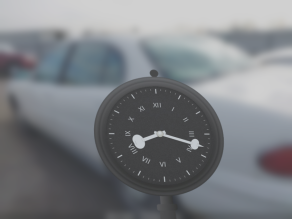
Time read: 8:18
